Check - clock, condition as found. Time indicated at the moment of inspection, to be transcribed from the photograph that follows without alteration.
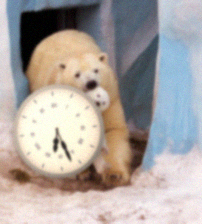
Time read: 6:27
